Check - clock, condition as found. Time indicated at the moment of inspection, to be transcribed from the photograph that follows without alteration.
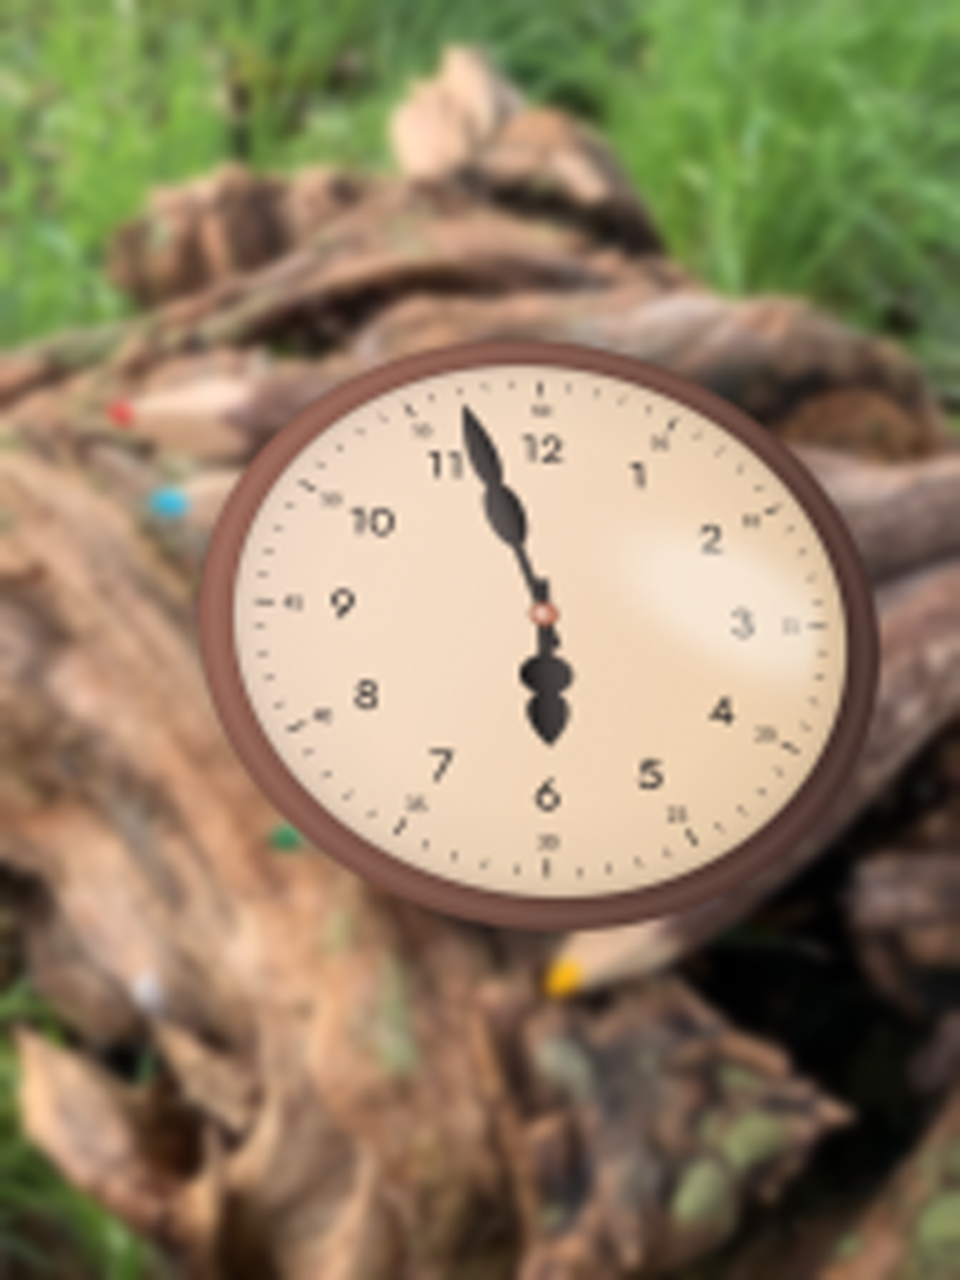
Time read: 5:57
